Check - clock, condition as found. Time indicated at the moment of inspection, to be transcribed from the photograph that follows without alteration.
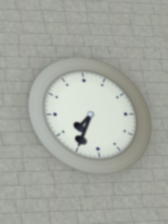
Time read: 7:35
